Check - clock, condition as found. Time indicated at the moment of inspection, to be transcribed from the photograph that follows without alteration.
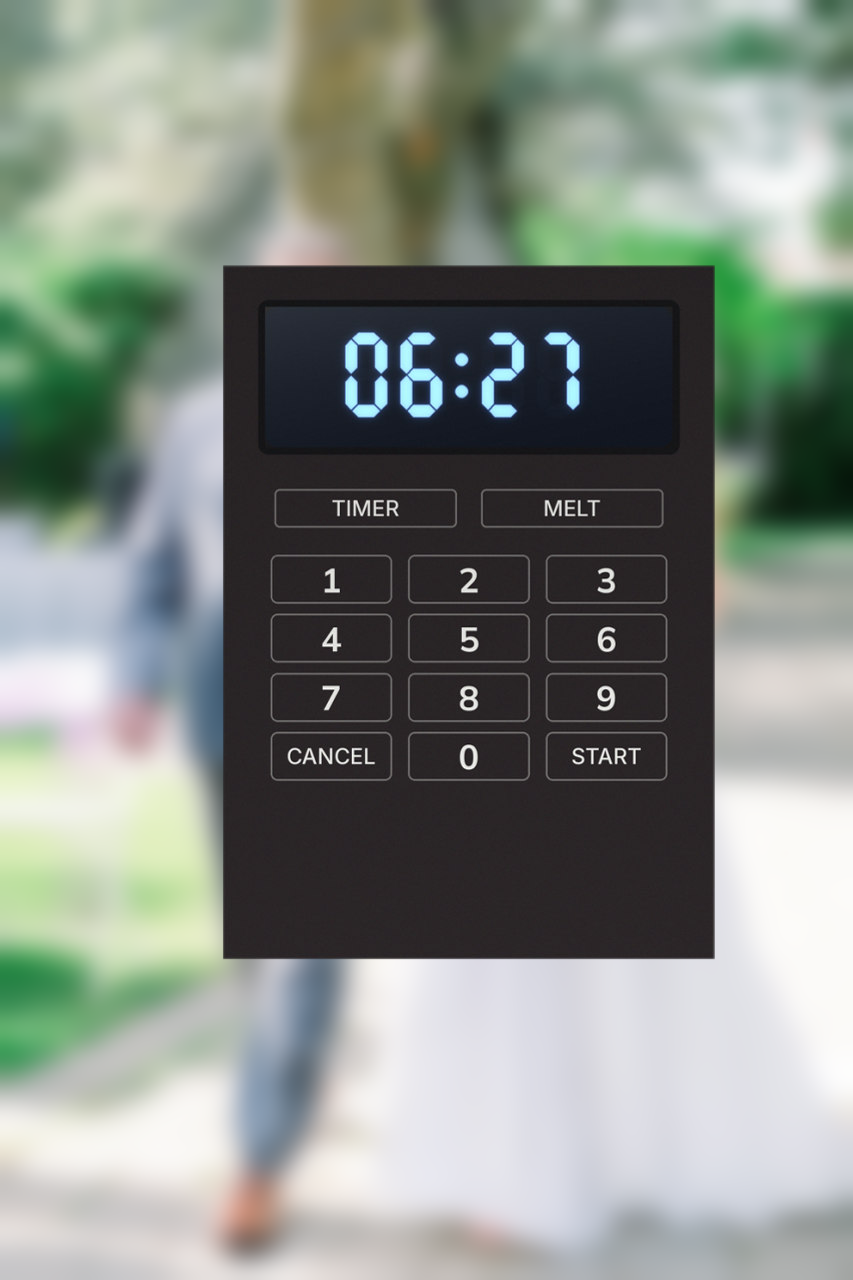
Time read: 6:27
